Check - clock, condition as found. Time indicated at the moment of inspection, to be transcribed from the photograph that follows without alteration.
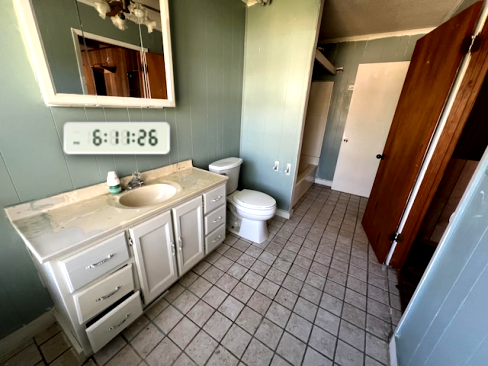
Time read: 6:11:26
